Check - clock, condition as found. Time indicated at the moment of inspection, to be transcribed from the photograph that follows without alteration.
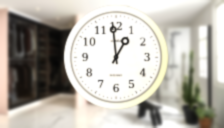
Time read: 12:59
